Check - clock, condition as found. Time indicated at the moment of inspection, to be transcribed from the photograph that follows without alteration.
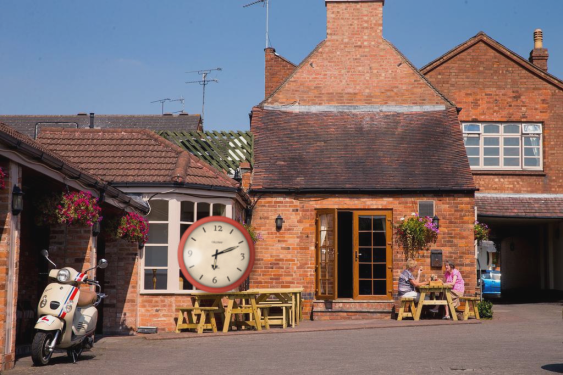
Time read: 6:11
